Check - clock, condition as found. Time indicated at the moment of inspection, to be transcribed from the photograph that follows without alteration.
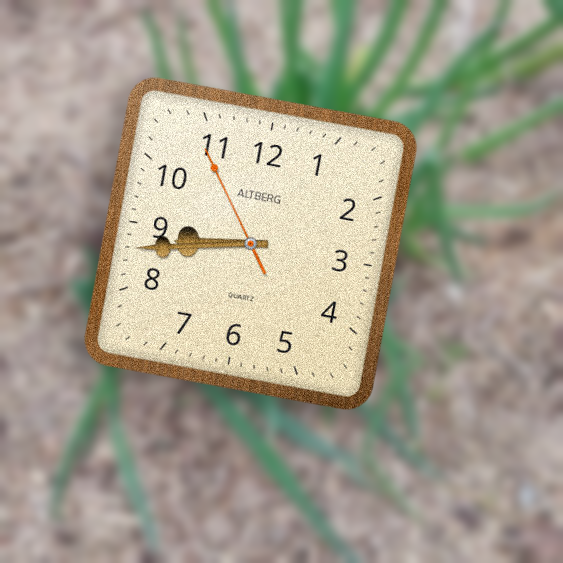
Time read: 8:42:54
